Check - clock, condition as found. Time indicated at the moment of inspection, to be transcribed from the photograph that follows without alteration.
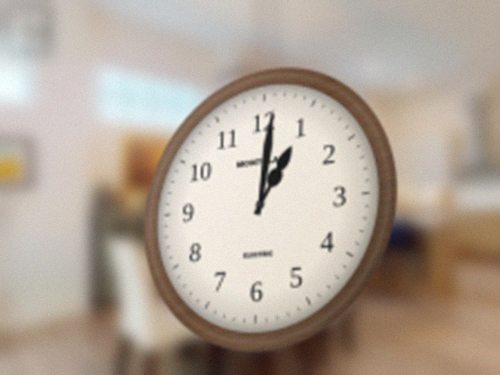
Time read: 1:01
